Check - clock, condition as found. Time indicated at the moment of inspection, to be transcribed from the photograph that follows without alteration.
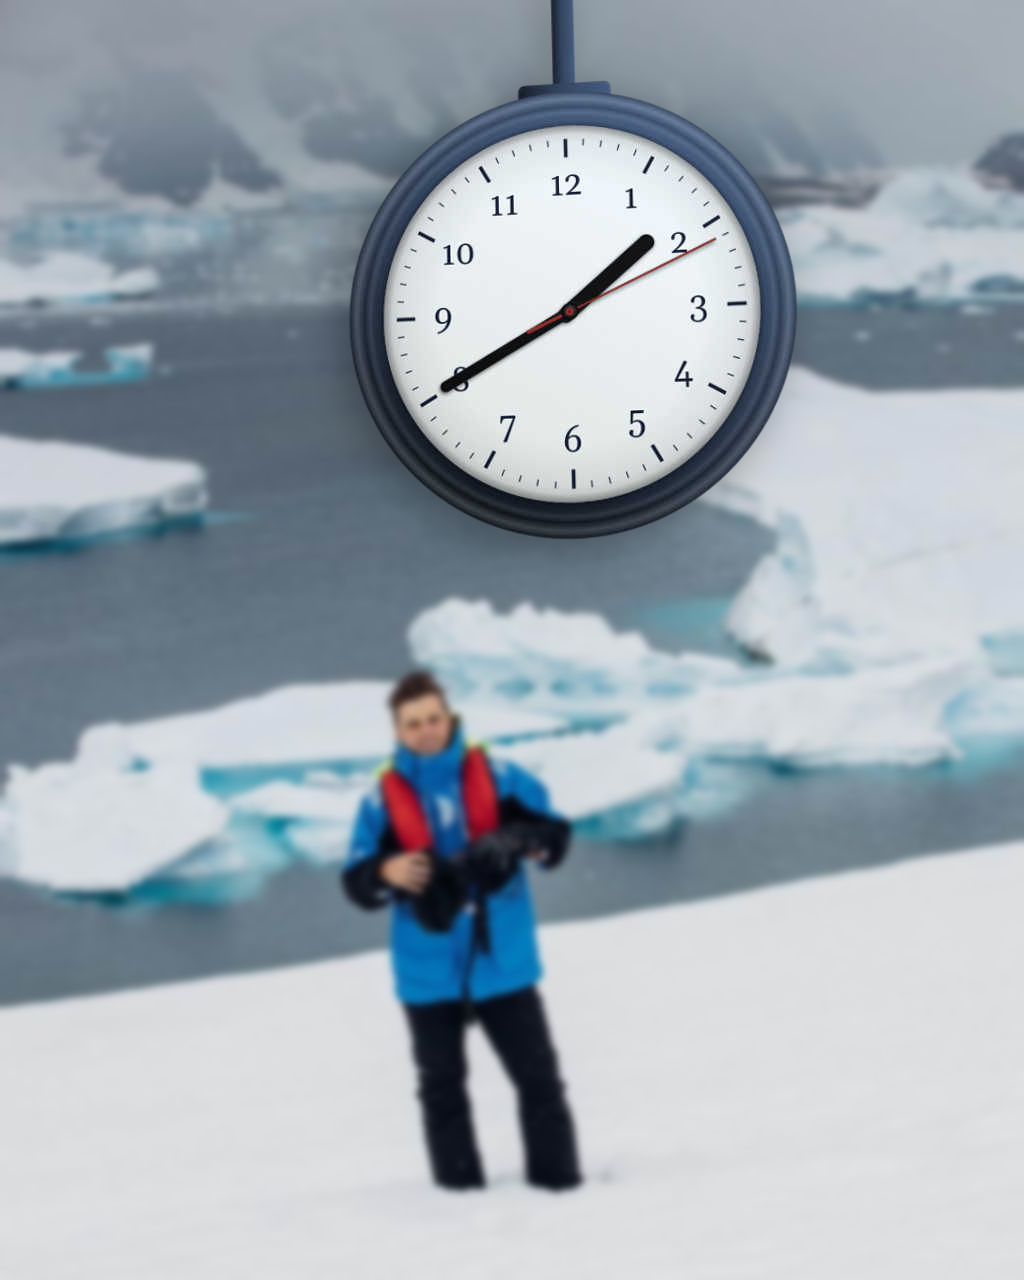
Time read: 1:40:11
